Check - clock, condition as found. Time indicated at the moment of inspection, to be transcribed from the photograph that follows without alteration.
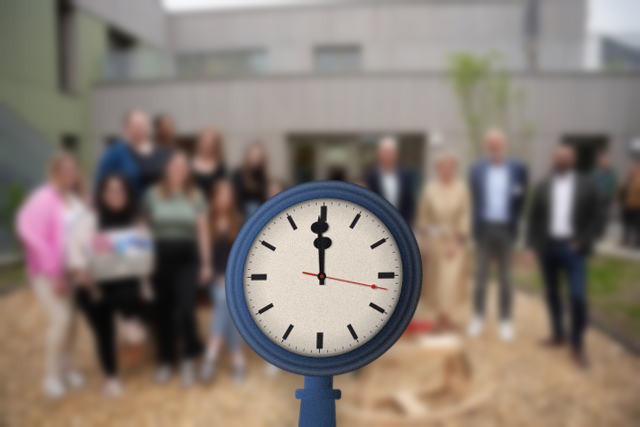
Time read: 11:59:17
